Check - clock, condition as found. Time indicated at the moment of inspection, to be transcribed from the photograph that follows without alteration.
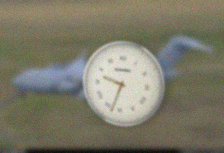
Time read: 9:33
